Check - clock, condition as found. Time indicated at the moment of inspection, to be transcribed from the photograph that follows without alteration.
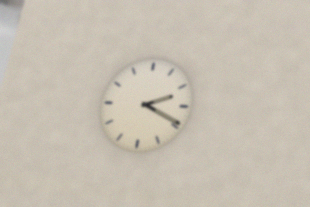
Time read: 2:19
